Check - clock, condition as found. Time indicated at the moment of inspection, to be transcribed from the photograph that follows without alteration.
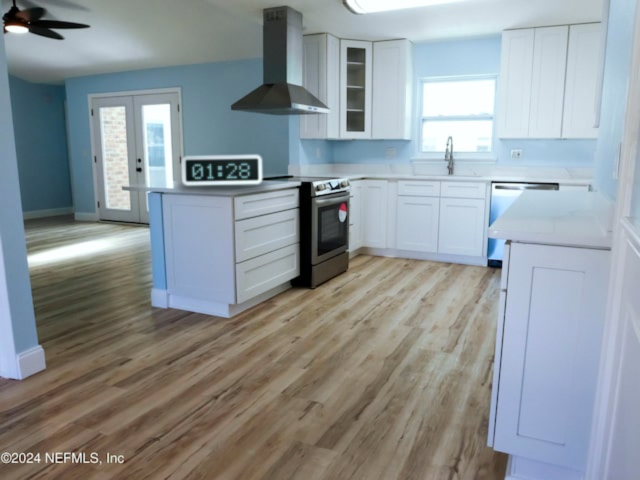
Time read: 1:28
